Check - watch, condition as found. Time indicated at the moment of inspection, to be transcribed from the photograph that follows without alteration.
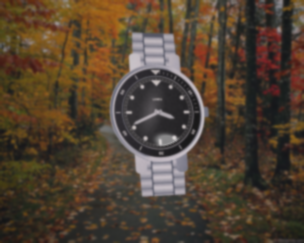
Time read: 3:41
